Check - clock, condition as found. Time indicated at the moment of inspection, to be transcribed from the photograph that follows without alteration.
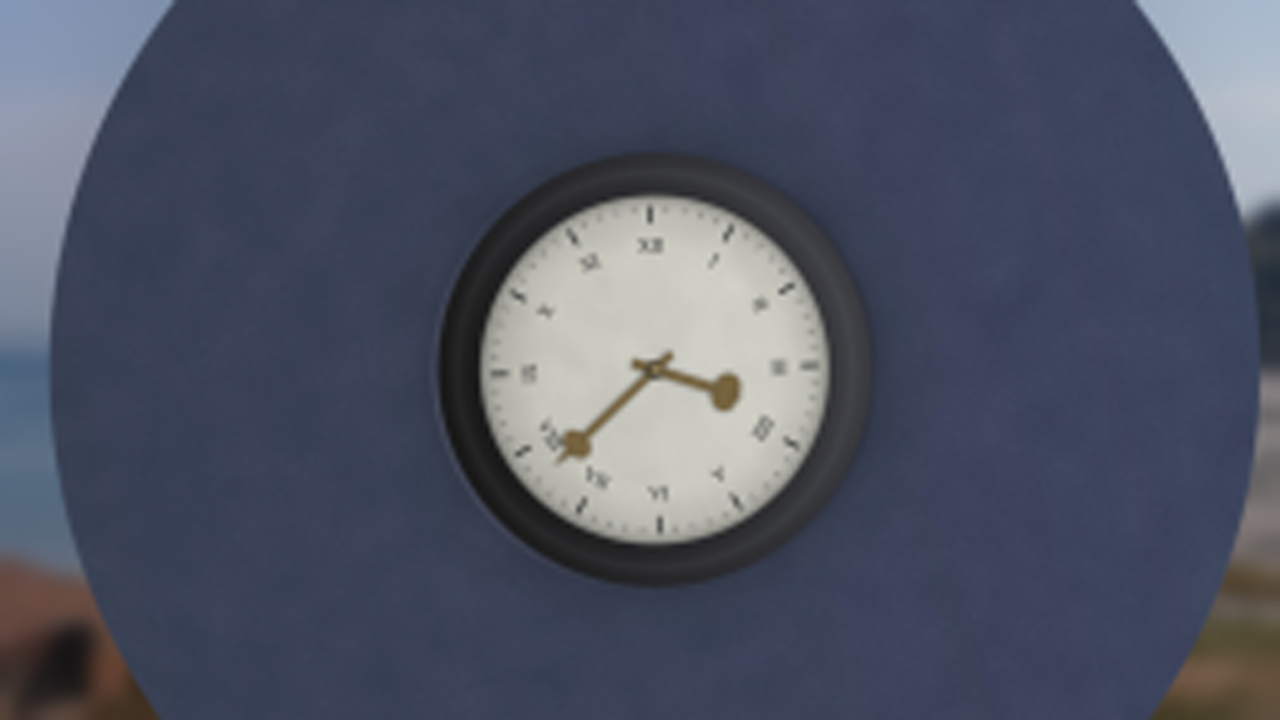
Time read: 3:38
